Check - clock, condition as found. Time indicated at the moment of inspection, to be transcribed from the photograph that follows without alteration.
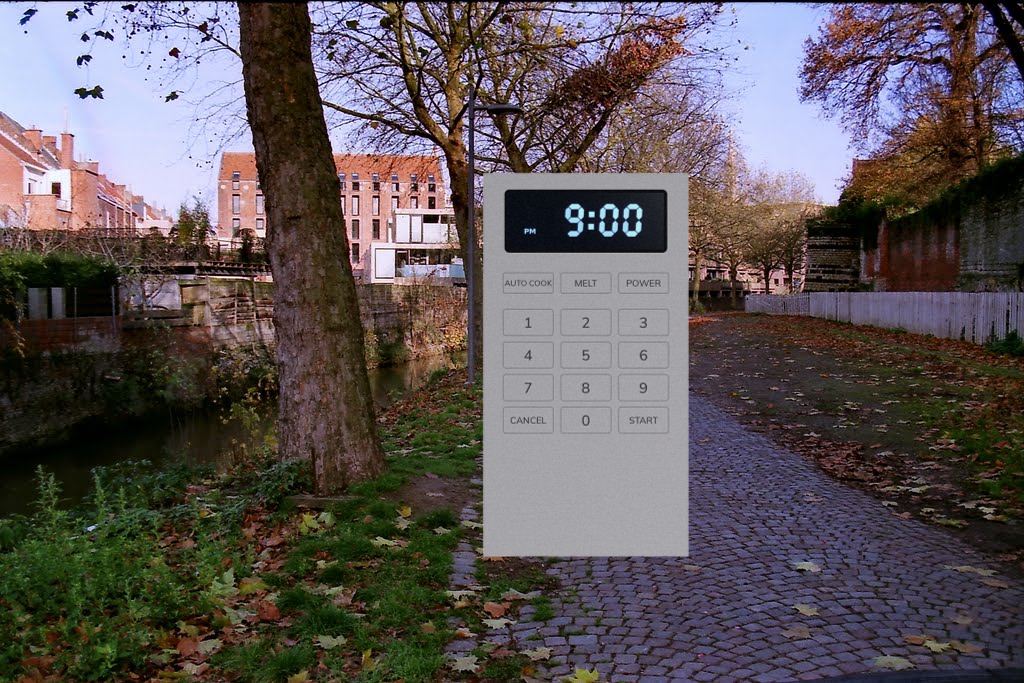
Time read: 9:00
